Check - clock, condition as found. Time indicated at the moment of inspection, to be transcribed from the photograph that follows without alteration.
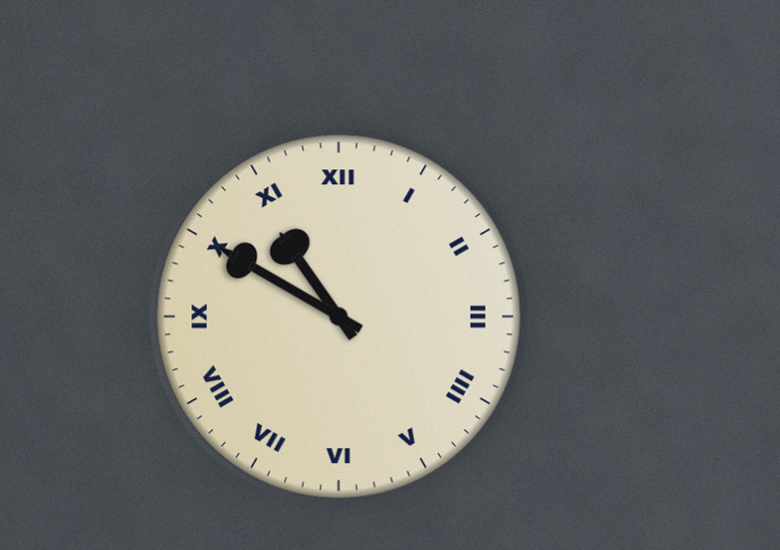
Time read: 10:50
